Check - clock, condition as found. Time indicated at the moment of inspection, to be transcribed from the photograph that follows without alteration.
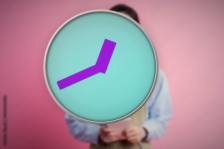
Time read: 12:41
